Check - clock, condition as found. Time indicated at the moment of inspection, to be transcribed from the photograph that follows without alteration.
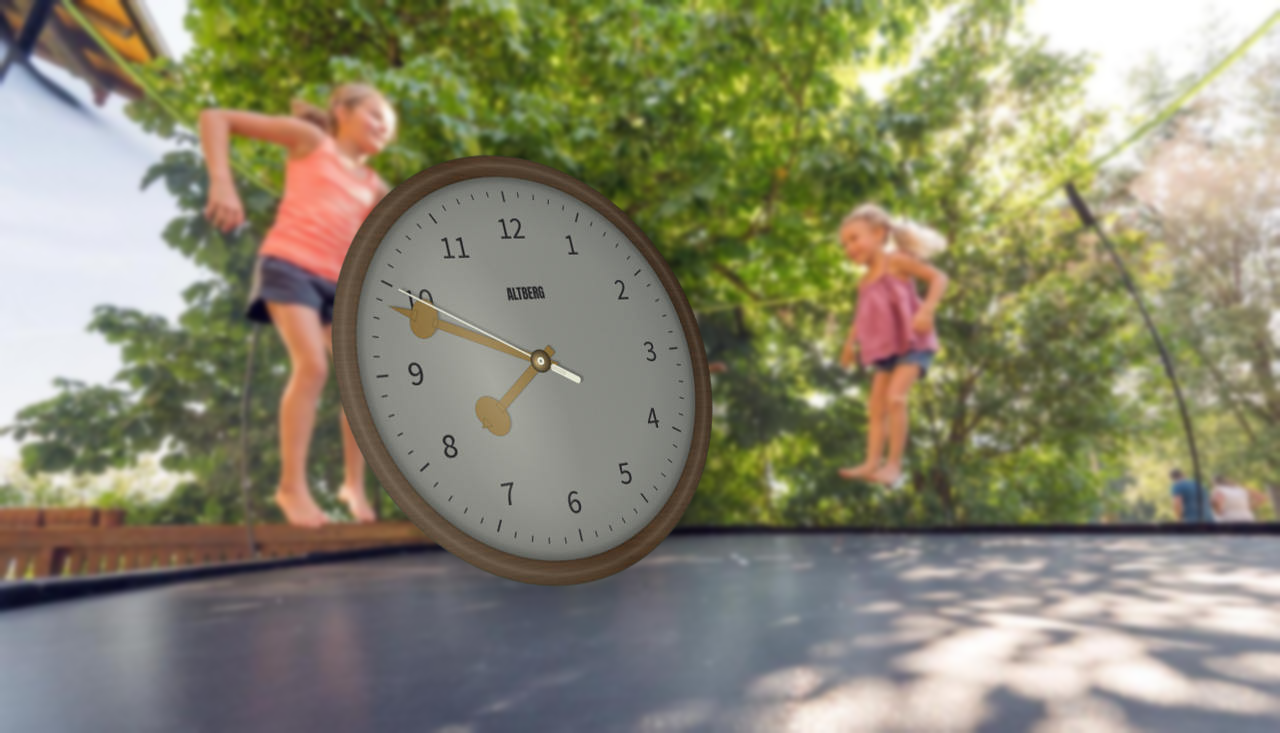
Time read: 7:48:50
